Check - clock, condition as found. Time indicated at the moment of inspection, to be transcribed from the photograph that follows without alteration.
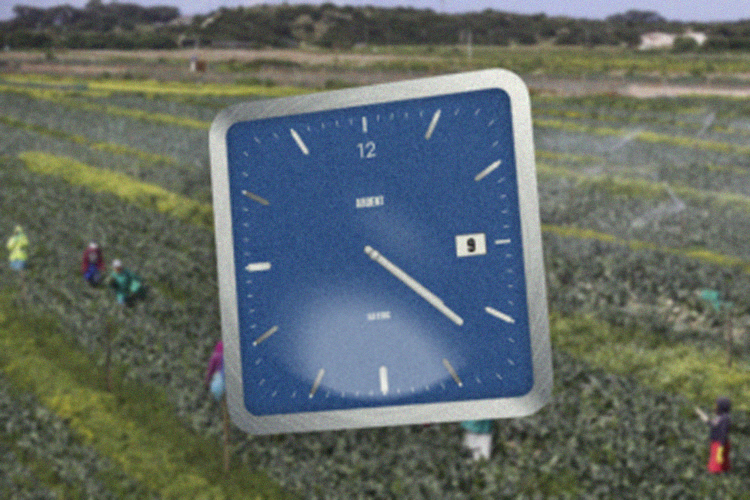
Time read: 4:22
